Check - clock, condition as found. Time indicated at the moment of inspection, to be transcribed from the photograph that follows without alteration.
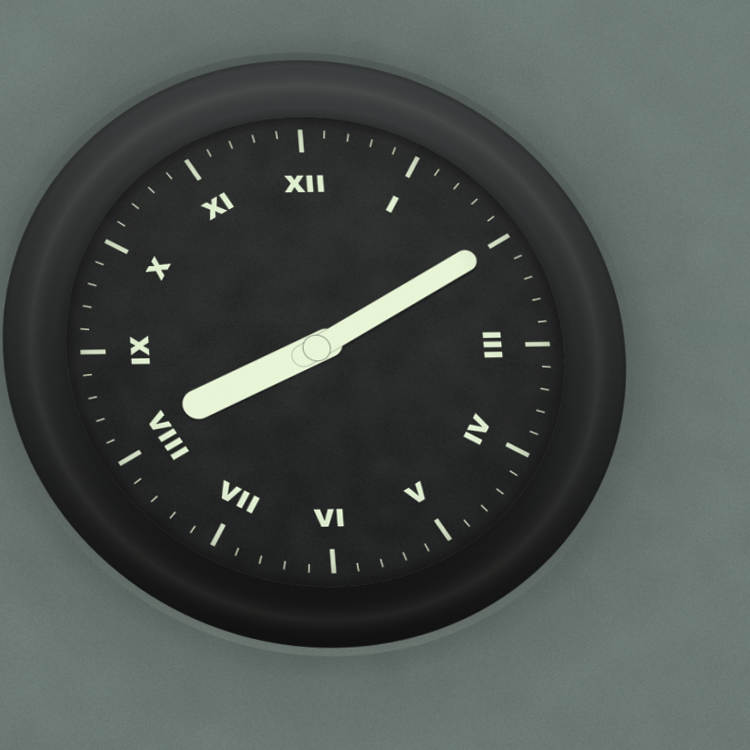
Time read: 8:10
